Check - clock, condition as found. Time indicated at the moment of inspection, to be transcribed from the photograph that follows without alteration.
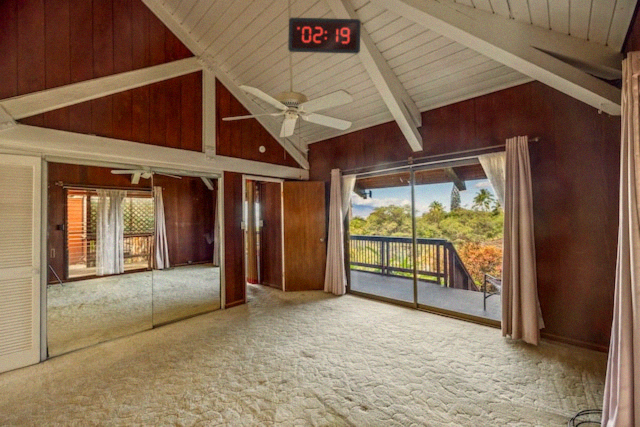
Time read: 2:19
